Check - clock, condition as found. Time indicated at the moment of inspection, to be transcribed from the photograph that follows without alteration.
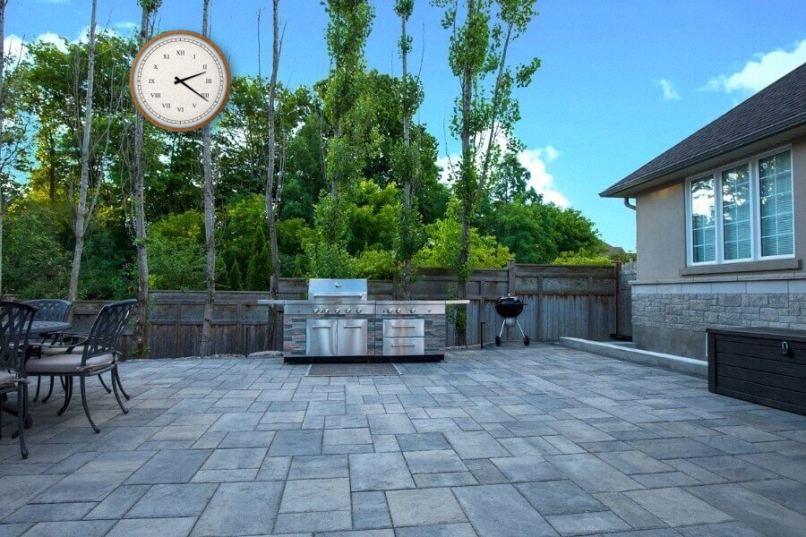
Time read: 2:21
